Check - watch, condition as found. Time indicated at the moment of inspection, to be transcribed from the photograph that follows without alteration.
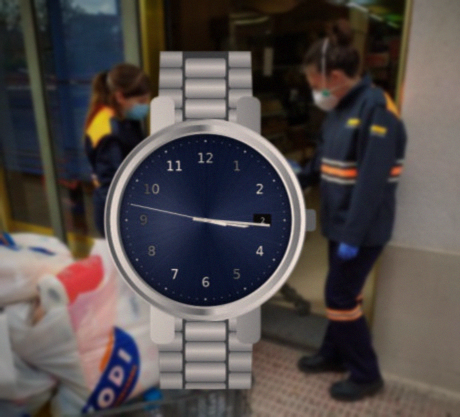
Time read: 3:15:47
